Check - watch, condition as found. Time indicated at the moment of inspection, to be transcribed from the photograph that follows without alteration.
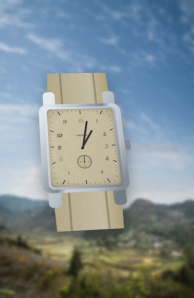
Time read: 1:02
